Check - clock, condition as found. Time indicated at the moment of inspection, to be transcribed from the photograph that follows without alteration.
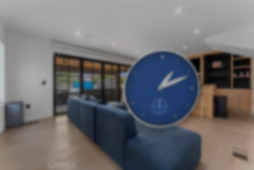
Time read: 1:11
